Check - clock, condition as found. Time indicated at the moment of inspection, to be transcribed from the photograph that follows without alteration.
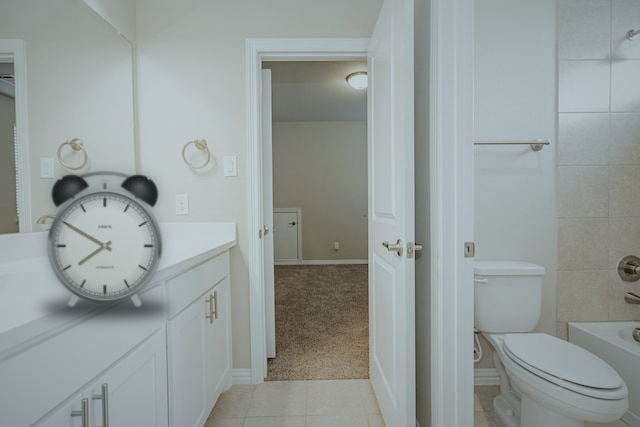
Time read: 7:50
